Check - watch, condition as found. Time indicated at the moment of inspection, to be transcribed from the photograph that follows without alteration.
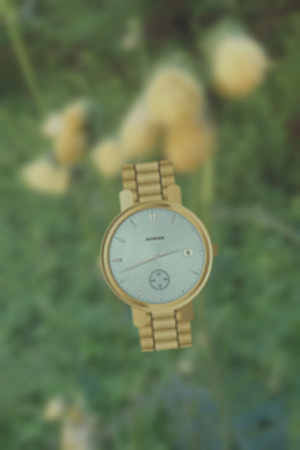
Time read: 2:42
